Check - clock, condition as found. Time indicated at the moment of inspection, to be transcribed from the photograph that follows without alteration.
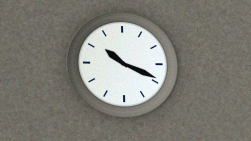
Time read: 10:19
